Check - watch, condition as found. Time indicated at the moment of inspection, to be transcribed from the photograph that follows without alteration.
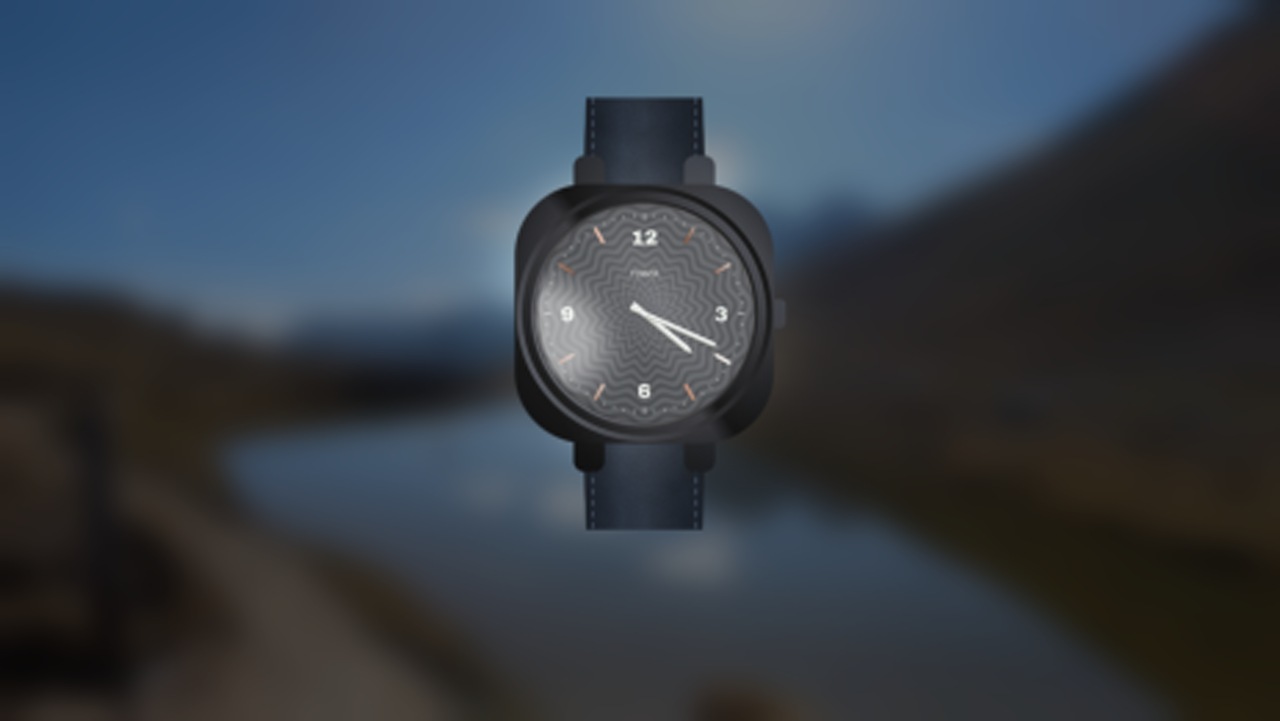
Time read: 4:19
